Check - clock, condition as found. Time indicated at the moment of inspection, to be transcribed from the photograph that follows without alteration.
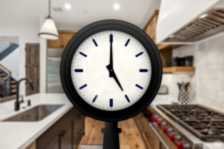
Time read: 5:00
